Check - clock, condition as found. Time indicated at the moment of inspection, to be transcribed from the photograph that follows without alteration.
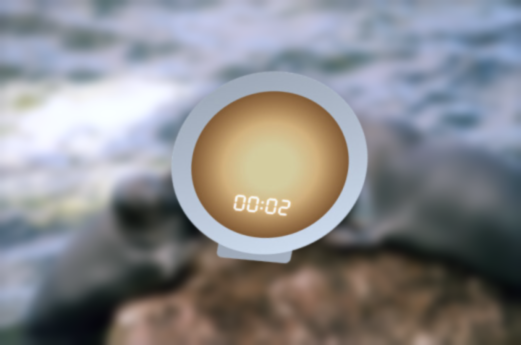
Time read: 0:02
